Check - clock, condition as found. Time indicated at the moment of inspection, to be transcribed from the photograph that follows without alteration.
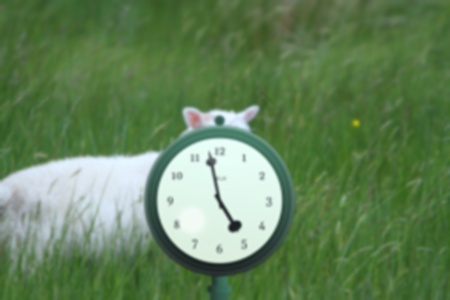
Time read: 4:58
